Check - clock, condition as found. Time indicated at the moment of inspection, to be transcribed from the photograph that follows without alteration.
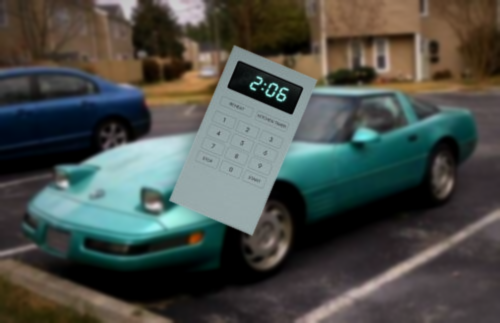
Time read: 2:06
